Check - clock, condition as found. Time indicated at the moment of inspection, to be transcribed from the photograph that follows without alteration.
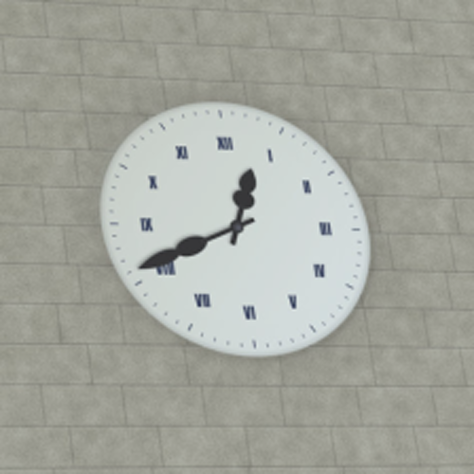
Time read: 12:41
